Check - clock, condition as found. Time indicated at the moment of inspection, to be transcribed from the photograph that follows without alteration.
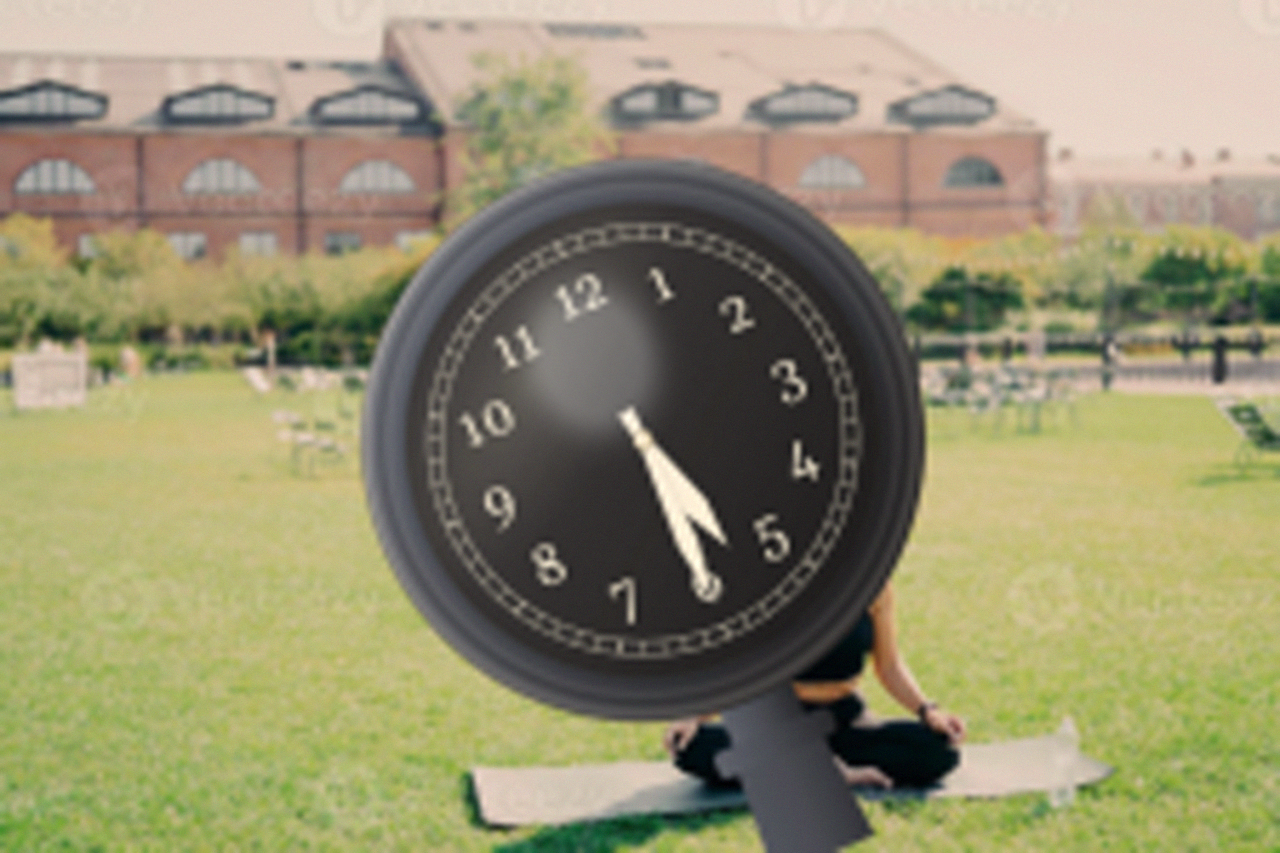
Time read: 5:30
